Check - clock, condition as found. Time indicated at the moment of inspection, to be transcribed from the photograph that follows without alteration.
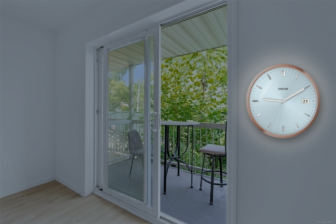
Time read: 9:10
